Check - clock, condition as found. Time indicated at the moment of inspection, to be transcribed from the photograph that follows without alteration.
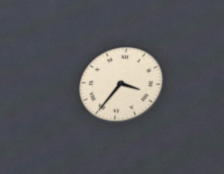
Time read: 3:35
